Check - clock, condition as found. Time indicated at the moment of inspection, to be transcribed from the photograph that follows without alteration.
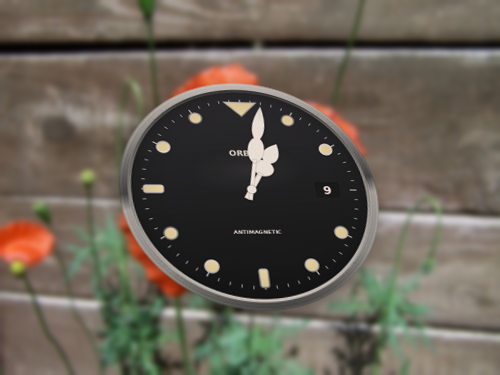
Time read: 1:02
